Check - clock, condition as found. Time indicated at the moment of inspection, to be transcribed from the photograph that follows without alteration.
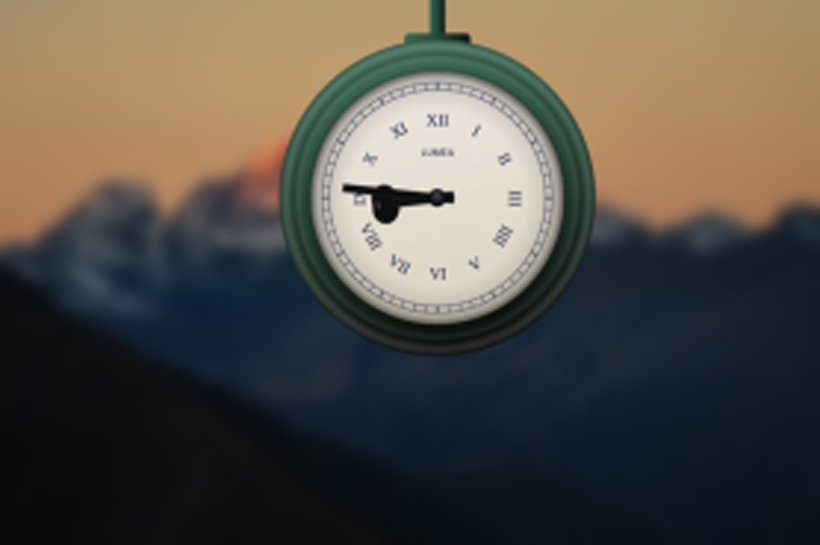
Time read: 8:46
